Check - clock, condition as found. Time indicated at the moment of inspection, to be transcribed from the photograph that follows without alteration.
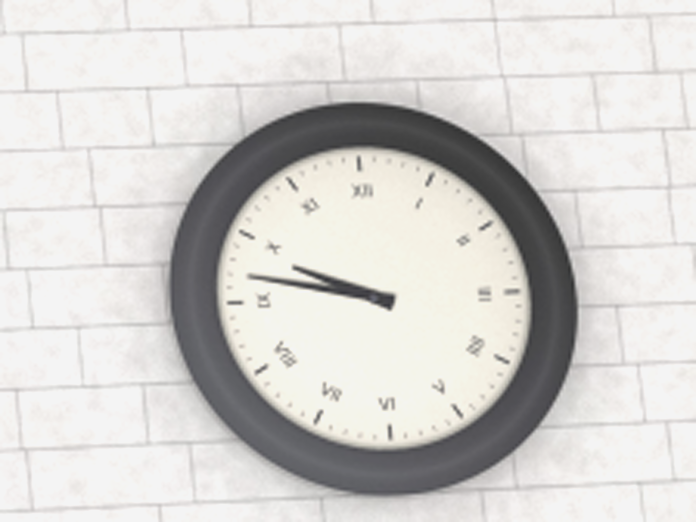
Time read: 9:47
